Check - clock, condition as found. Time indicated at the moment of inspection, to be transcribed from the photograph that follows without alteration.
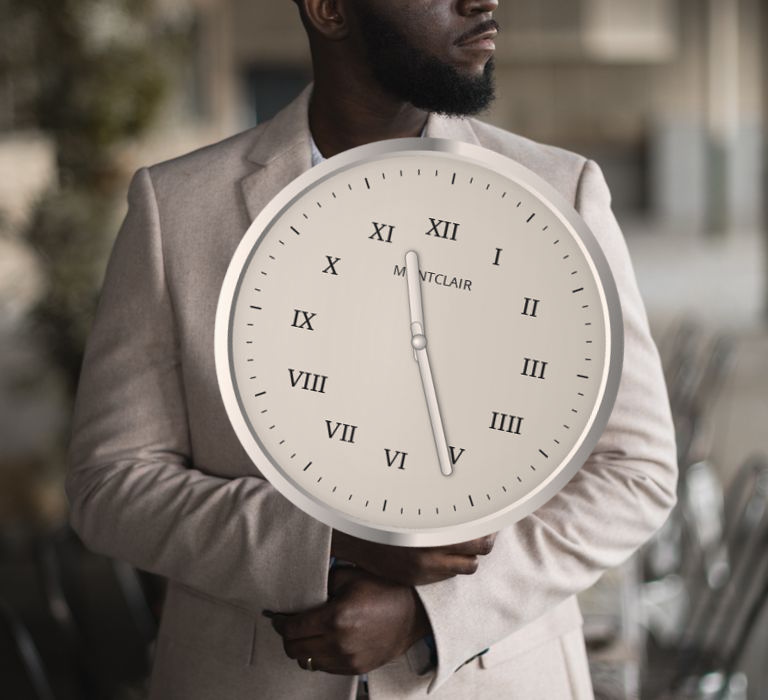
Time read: 11:26
